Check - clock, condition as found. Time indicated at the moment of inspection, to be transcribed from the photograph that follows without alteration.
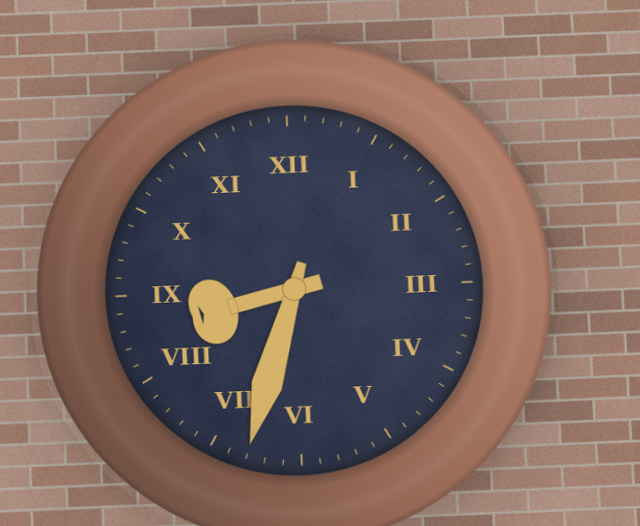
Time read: 8:33
